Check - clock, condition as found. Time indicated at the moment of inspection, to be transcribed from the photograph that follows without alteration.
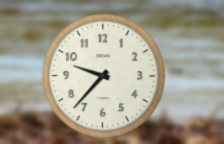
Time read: 9:37
